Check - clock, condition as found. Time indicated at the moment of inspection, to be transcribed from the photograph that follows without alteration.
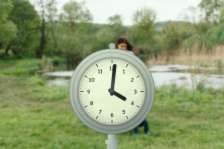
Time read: 4:01
